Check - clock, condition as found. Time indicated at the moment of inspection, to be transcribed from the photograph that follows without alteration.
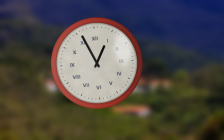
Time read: 12:56
